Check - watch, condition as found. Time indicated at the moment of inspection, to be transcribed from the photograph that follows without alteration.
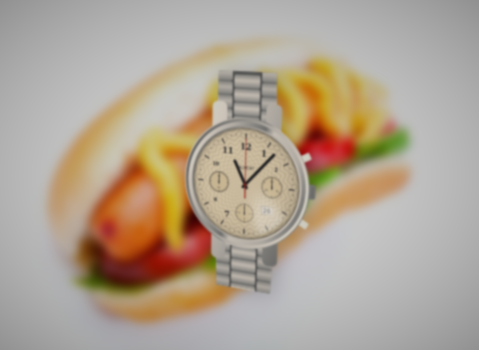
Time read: 11:07
